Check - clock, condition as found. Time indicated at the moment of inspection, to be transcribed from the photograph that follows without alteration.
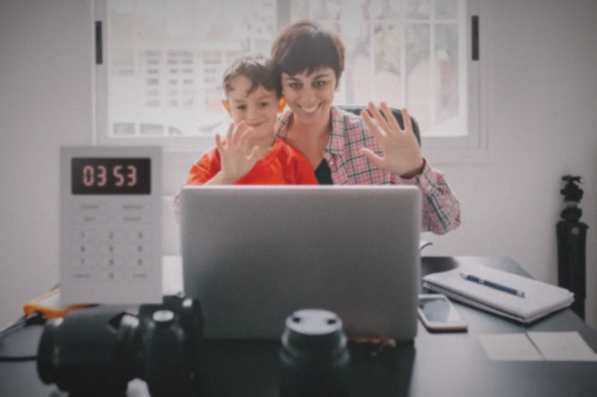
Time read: 3:53
